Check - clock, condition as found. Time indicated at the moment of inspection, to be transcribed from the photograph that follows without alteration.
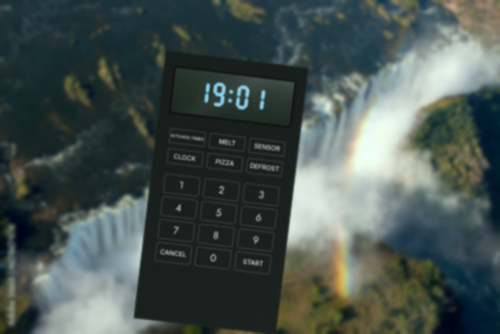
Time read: 19:01
